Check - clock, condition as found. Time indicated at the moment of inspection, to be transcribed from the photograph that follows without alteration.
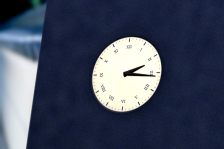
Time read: 2:16
